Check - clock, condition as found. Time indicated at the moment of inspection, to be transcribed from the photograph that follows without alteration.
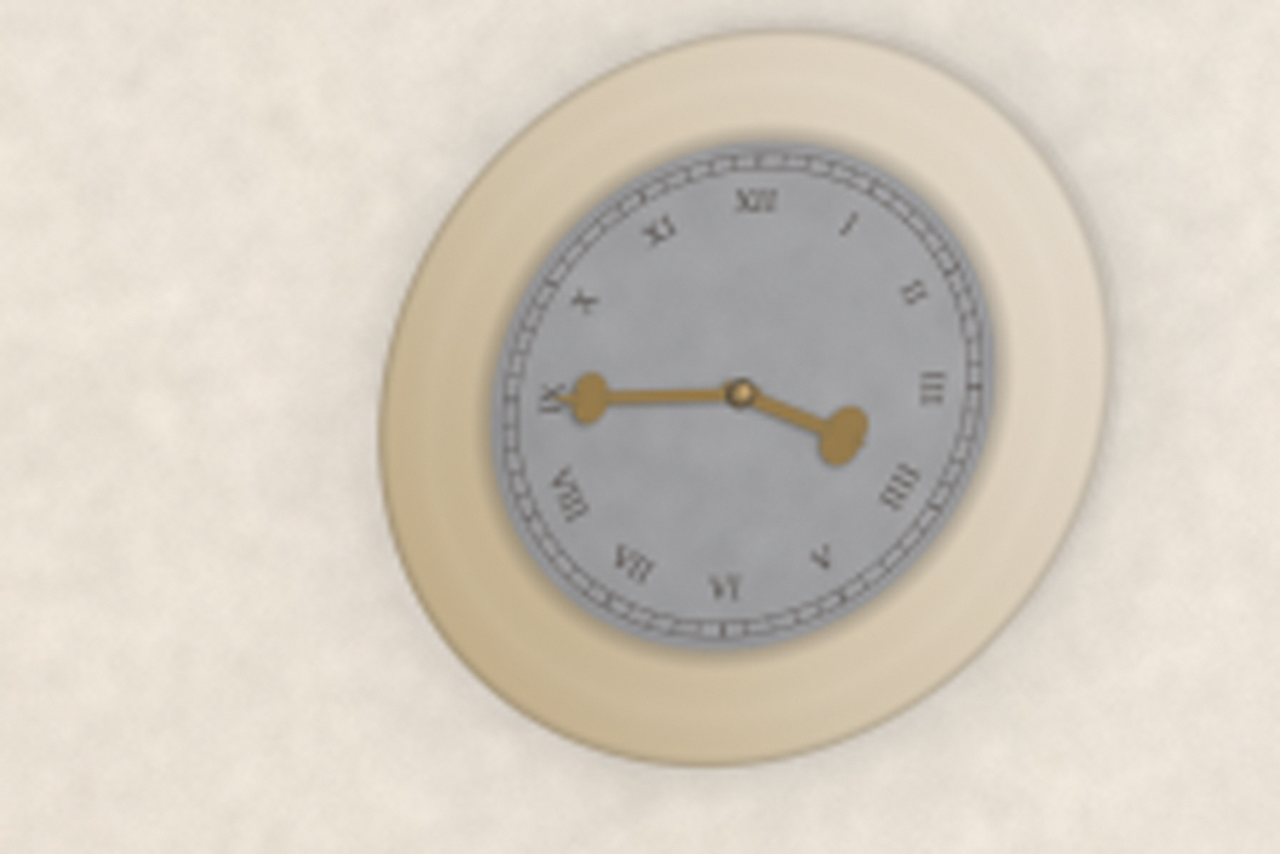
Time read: 3:45
